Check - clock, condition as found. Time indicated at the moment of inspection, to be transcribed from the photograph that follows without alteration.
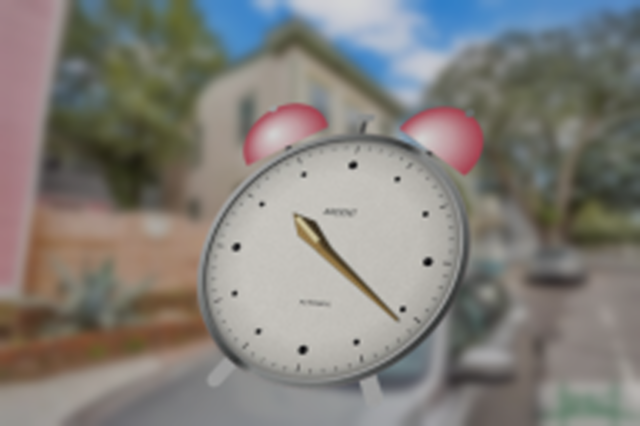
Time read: 10:21
